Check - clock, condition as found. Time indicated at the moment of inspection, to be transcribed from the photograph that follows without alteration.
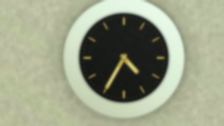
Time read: 4:35
